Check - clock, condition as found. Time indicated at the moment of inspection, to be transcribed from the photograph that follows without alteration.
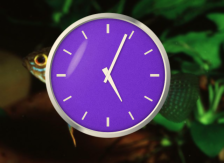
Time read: 5:04
